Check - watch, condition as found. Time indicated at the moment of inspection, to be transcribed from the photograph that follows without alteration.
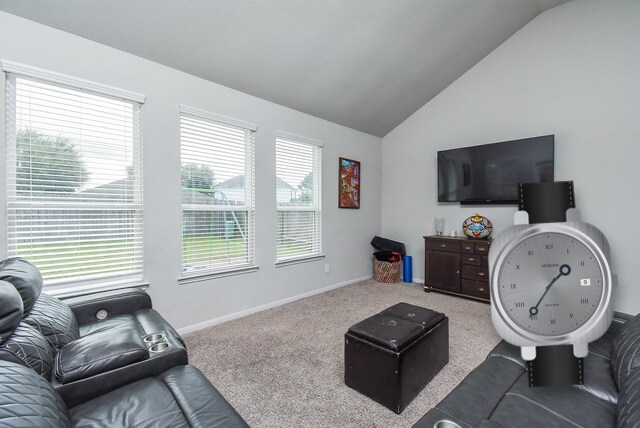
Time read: 1:36
